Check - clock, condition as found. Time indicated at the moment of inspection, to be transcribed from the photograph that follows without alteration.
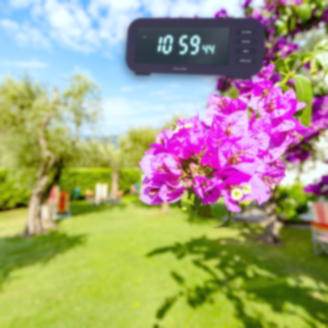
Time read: 10:59
